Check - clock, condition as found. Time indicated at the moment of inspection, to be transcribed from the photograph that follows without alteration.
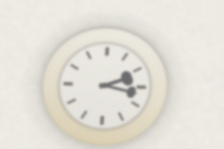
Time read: 2:17
